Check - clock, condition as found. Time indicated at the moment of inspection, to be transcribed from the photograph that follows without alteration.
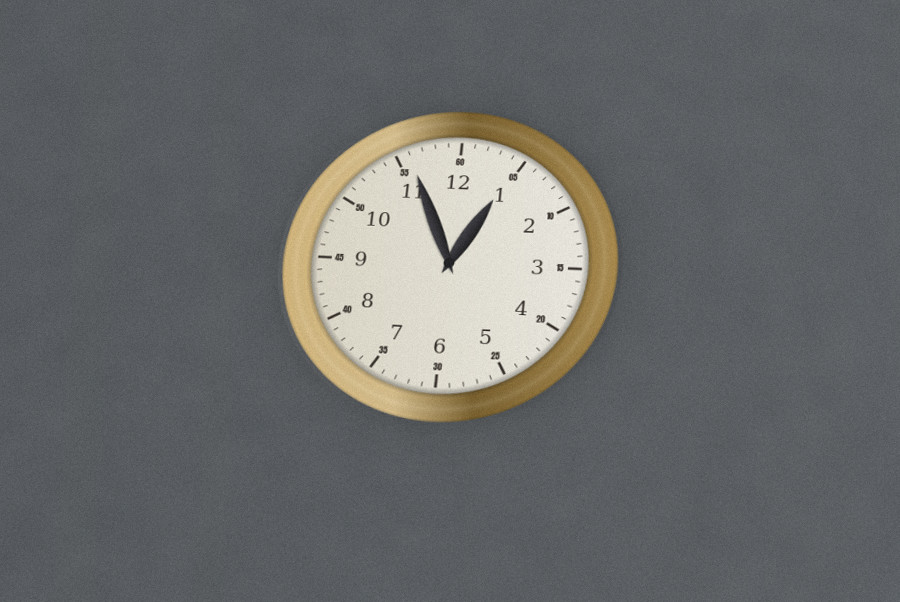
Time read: 12:56
